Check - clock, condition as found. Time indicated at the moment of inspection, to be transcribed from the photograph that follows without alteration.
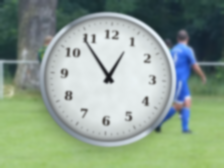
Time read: 12:54
